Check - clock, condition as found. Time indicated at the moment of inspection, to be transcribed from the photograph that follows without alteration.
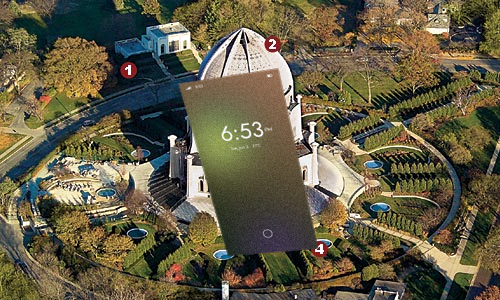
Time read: 6:53
